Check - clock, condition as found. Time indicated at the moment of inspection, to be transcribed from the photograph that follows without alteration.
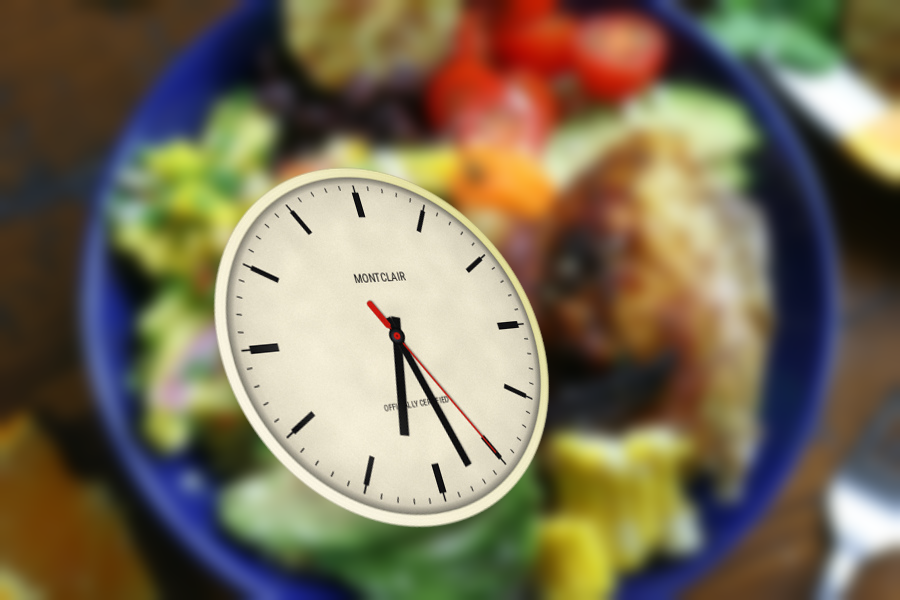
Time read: 6:27:25
